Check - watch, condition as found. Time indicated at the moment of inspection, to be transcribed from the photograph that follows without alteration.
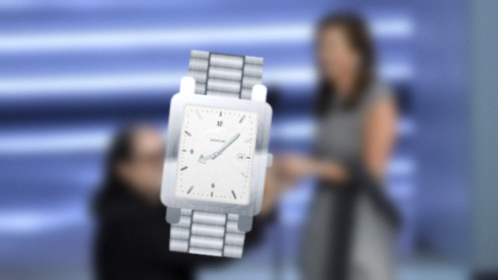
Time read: 8:07
